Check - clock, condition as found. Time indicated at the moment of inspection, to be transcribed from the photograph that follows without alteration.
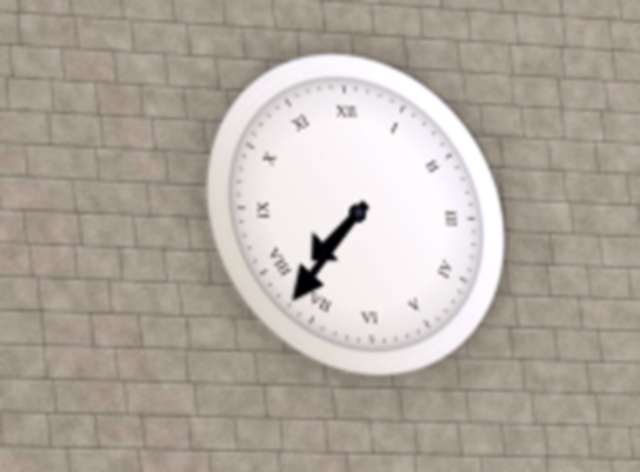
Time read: 7:37
